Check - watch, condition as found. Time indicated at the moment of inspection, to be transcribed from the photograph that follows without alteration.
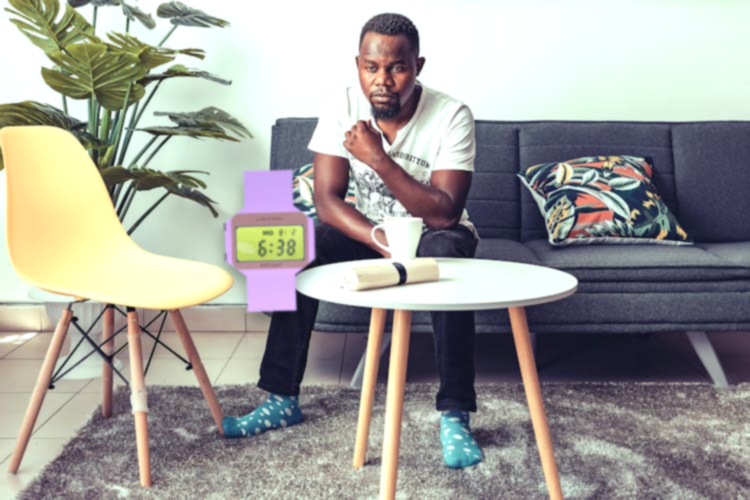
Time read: 6:38
